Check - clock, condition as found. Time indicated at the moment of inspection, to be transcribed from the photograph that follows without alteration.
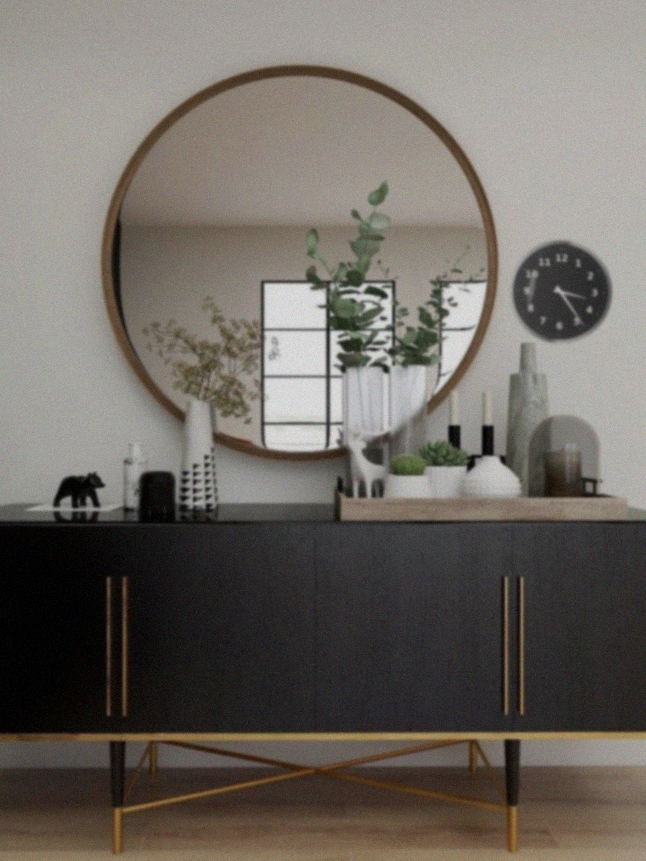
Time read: 3:24
